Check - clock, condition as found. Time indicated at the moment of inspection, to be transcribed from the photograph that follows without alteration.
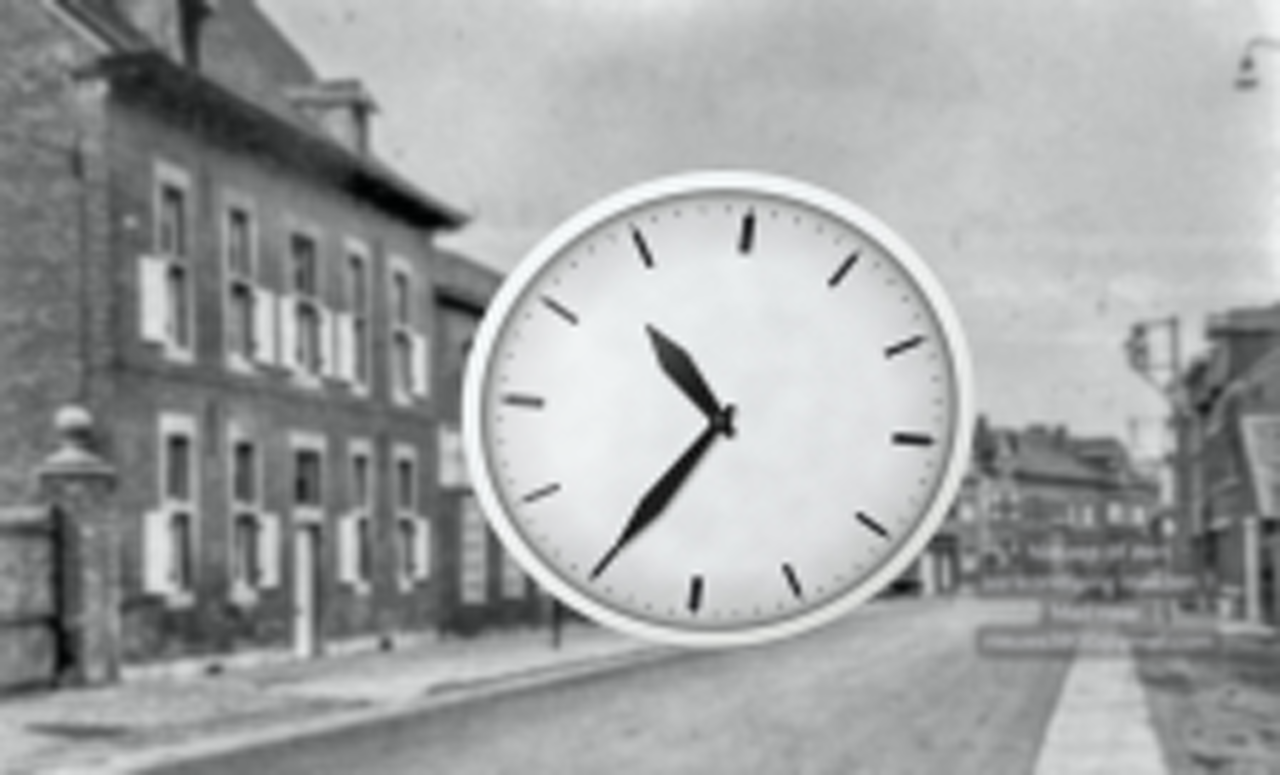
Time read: 10:35
